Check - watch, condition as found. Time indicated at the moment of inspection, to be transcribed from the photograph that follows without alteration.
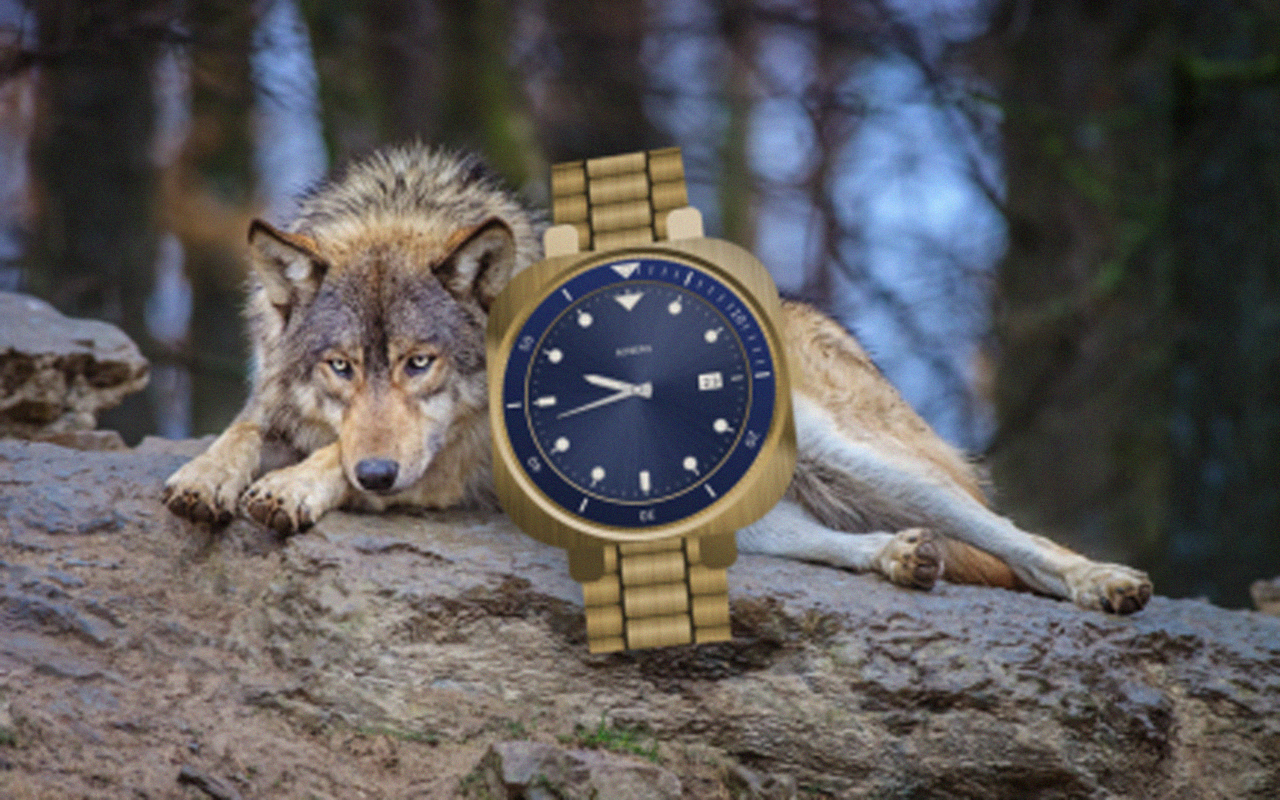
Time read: 9:43
